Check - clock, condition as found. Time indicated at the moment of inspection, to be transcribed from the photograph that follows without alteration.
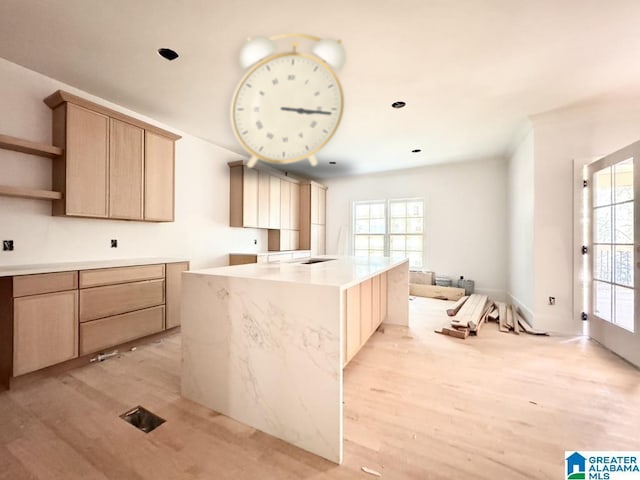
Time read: 3:16
